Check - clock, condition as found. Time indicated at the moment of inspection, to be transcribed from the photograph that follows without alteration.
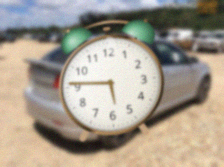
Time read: 5:46
